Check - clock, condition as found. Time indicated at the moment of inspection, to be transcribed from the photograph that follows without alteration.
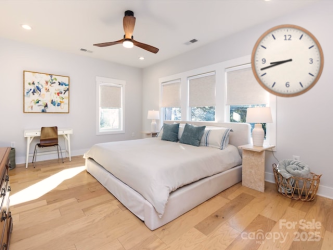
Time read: 8:42
